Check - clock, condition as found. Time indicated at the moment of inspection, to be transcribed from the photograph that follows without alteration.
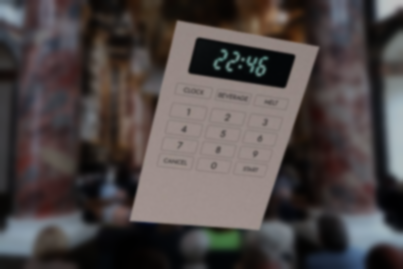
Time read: 22:46
